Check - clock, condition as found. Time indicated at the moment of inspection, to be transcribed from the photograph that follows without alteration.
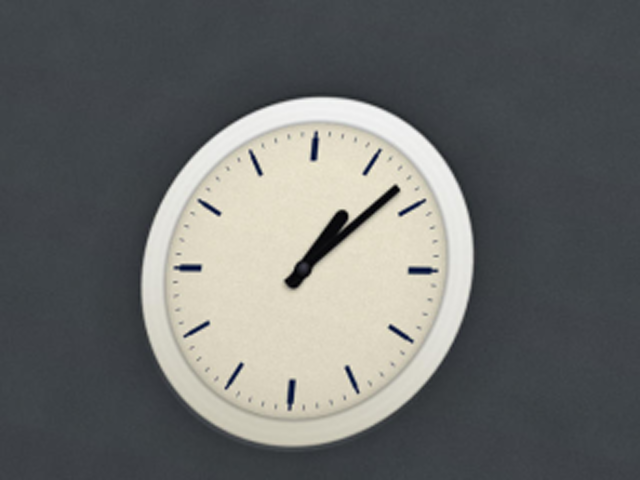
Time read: 1:08
